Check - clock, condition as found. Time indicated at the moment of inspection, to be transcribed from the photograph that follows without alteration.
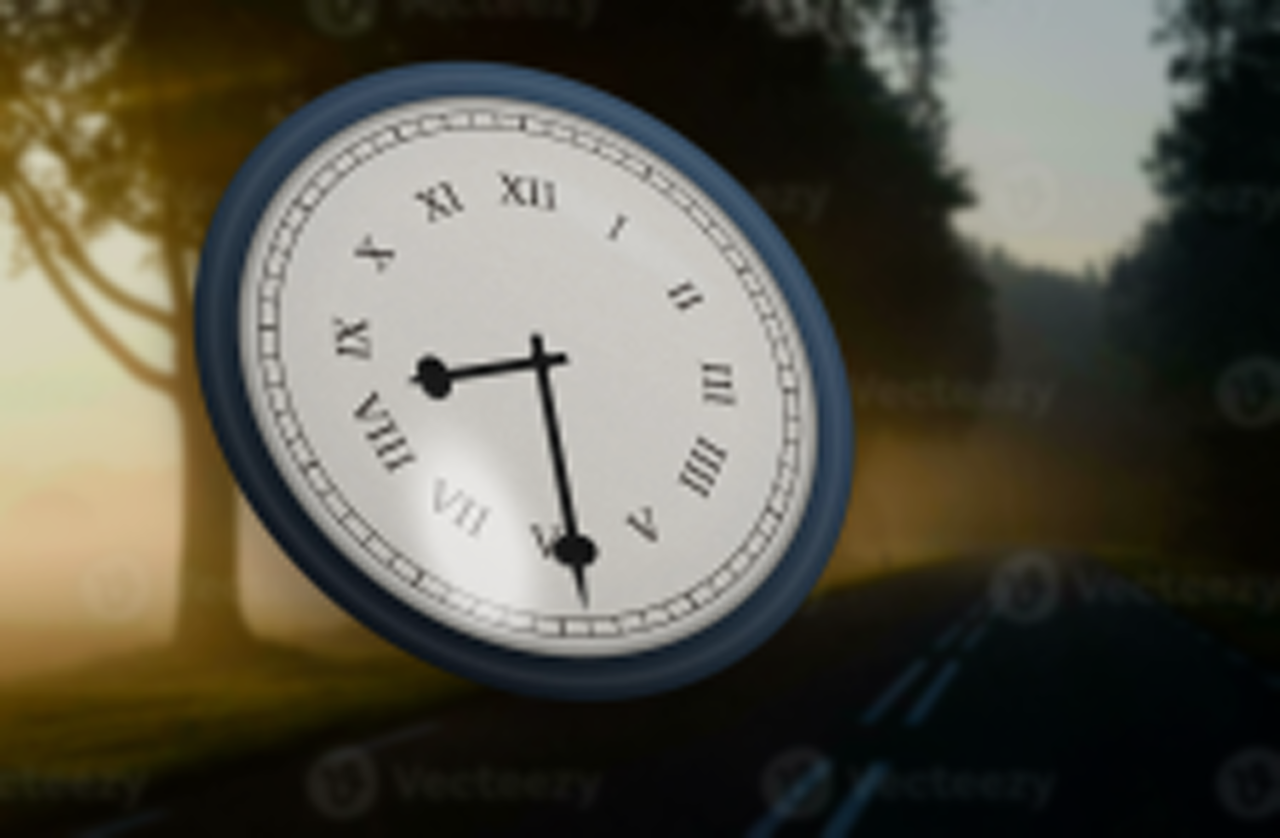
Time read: 8:29
